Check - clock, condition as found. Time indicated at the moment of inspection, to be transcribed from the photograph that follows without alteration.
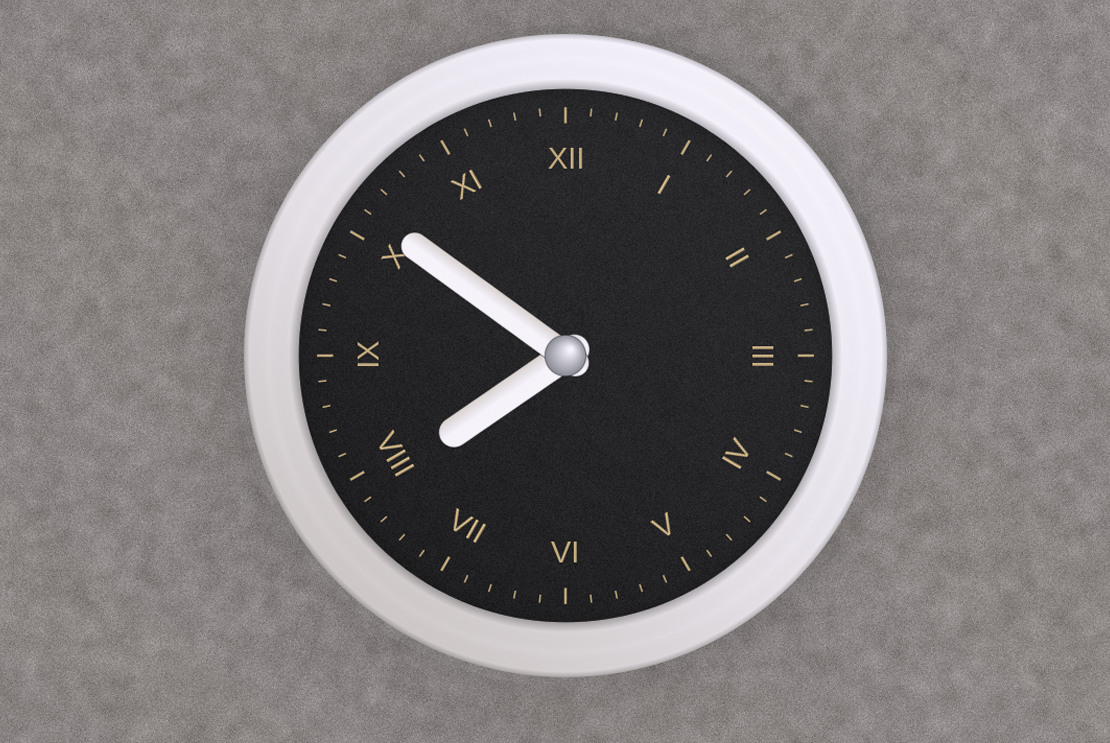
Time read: 7:51
